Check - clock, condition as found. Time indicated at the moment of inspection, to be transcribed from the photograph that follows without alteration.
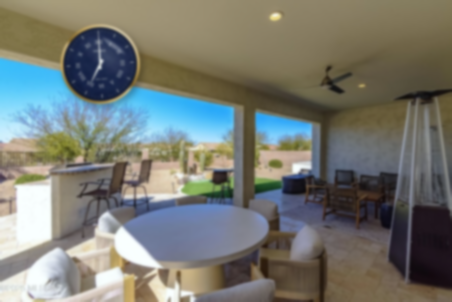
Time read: 7:00
